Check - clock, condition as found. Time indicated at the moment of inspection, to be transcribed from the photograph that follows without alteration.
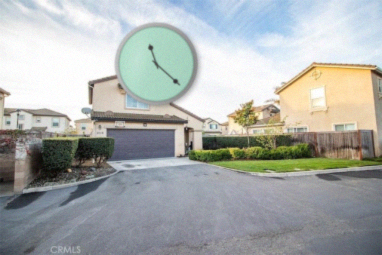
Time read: 11:22
